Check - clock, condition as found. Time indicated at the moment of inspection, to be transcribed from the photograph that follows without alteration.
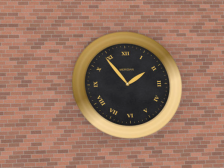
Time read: 1:54
